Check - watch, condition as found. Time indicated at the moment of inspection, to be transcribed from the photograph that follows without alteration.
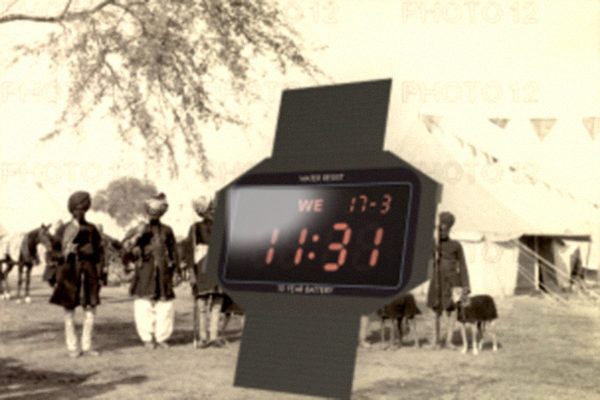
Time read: 11:31
